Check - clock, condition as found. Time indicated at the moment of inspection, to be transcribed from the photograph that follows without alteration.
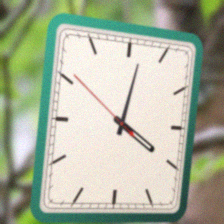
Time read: 4:01:51
